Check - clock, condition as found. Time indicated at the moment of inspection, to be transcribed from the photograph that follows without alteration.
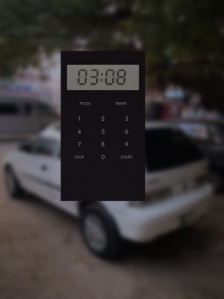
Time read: 3:08
